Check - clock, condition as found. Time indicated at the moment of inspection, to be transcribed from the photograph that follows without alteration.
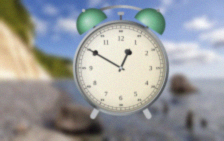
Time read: 12:50
